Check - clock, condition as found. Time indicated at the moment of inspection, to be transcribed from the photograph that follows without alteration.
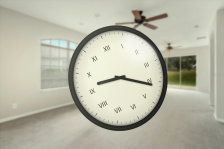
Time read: 9:21
